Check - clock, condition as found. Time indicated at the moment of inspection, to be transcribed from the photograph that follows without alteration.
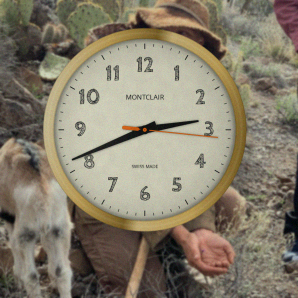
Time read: 2:41:16
